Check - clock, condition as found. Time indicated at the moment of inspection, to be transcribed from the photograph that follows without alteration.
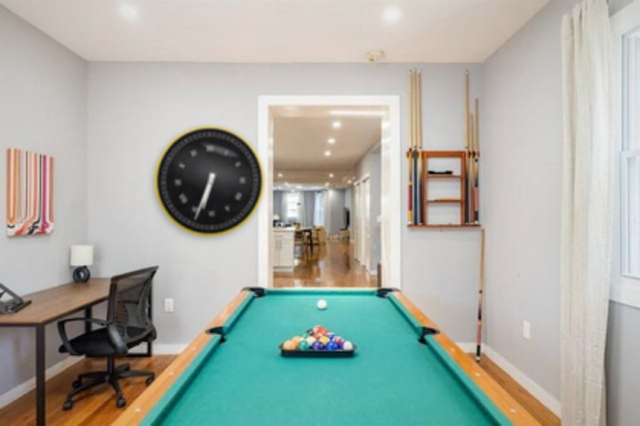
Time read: 6:34
